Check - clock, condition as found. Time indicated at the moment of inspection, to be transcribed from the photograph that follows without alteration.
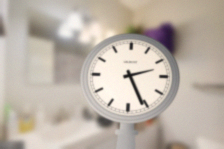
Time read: 2:26
